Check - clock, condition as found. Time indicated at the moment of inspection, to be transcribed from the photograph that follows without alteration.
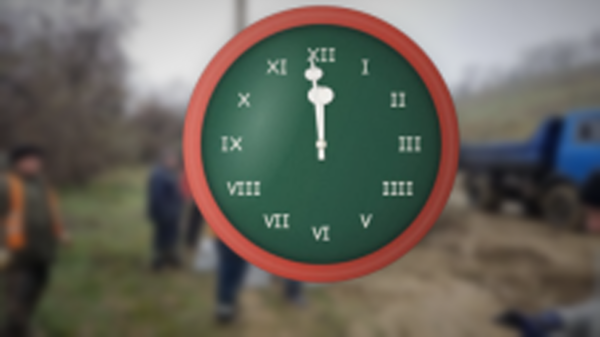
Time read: 11:59
